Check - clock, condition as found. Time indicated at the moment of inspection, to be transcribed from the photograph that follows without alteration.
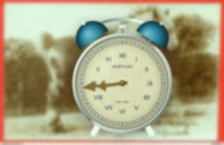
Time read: 8:44
